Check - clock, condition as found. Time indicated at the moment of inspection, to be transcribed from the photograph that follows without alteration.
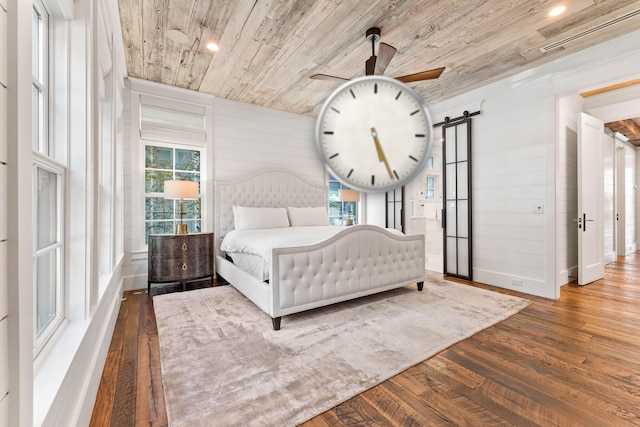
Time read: 5:26
